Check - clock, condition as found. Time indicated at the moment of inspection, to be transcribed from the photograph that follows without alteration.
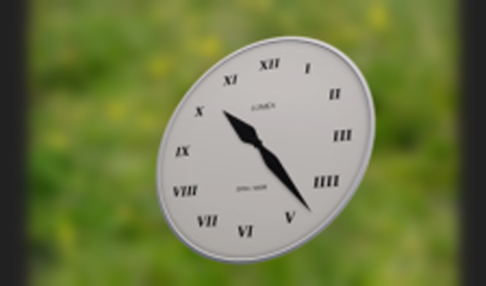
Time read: 10:23
